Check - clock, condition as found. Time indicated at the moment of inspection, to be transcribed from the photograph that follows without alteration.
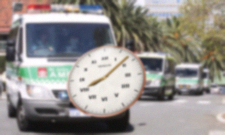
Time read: 8:08
